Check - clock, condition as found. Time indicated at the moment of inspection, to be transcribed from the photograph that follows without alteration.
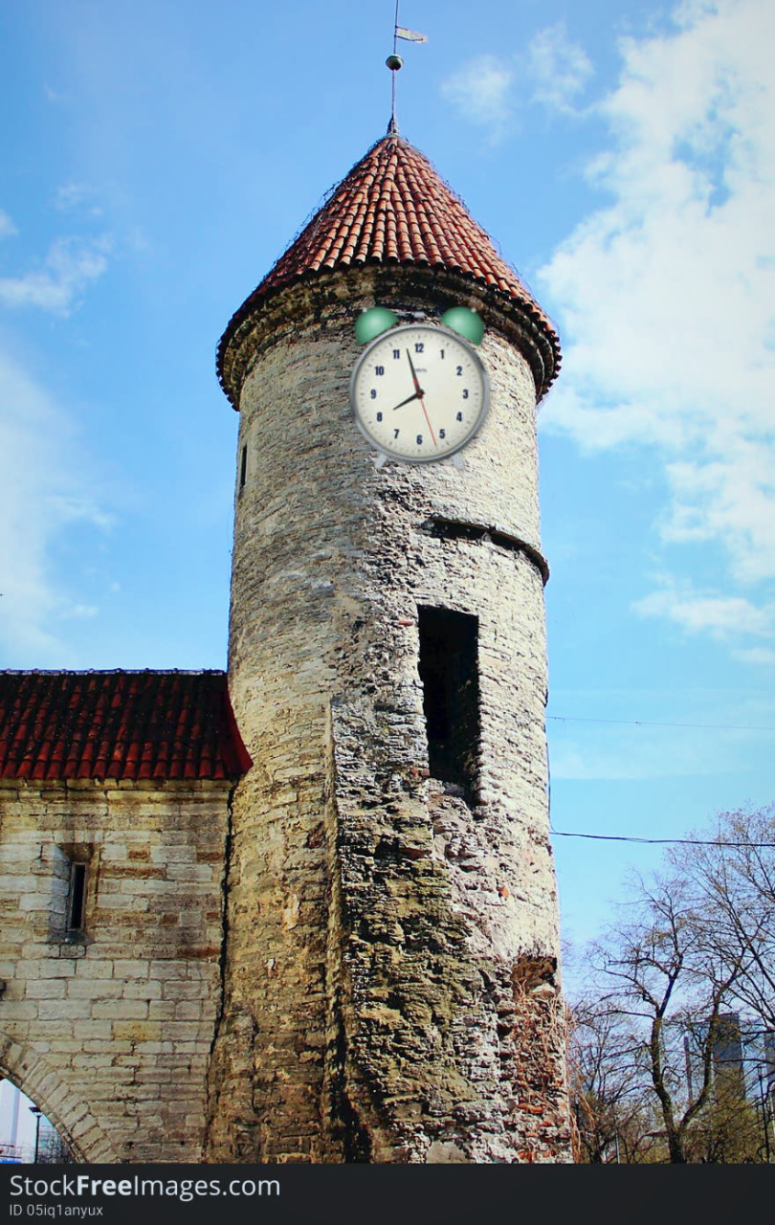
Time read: 7:57:27
